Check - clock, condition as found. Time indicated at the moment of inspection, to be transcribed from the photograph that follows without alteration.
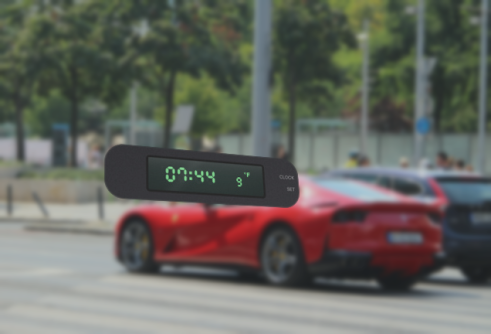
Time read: 7:44
